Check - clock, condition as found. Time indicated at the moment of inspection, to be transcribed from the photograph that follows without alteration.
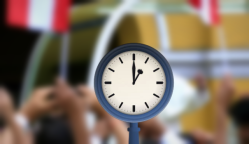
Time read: 1:00
